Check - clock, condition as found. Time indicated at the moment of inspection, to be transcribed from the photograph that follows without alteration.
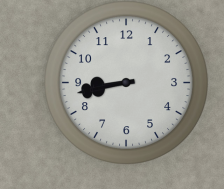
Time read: 8:43
